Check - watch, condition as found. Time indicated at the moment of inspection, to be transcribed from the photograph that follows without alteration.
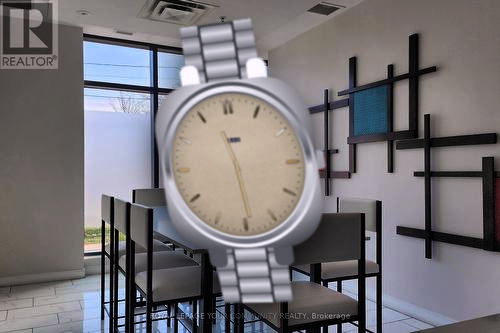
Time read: 11:29
